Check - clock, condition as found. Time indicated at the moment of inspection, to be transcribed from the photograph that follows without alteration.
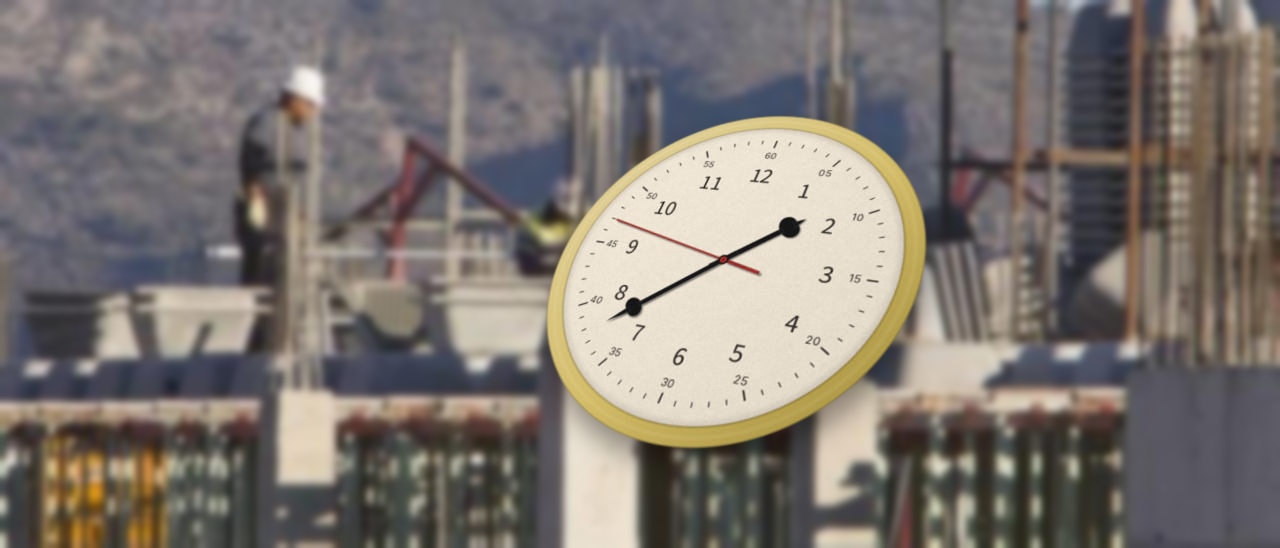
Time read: 1:37:47
